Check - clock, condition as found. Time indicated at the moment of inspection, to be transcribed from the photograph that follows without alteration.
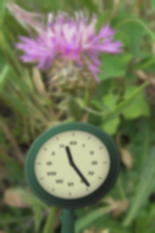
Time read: 11:24
